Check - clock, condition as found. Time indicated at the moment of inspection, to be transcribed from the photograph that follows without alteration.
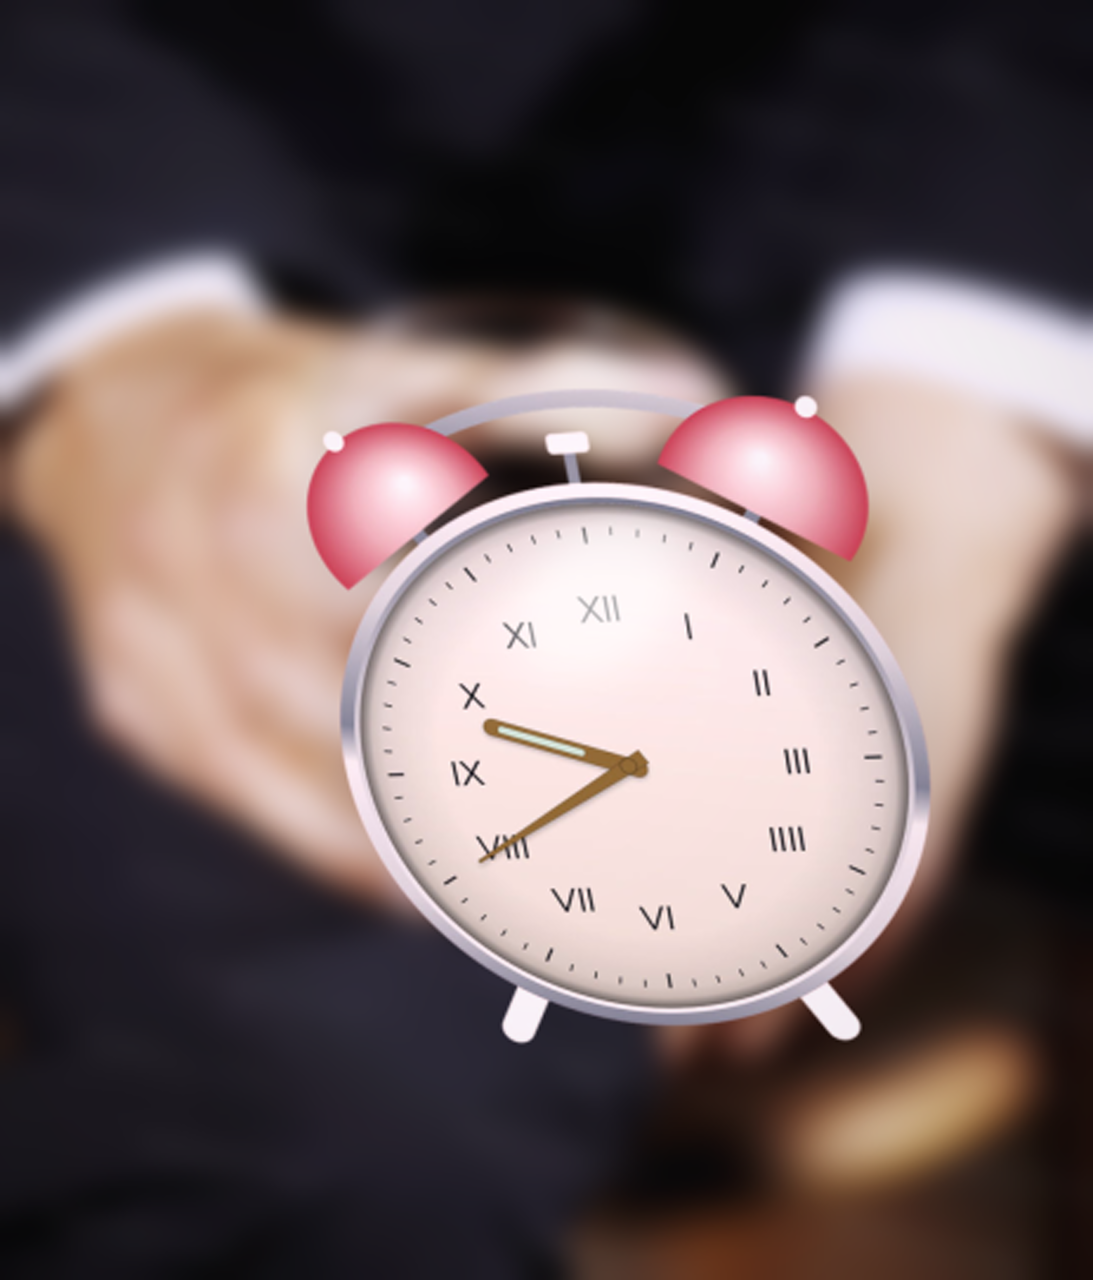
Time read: 9:40
